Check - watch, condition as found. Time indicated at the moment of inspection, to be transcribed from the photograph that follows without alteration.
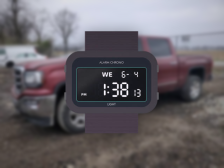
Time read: 1:38:13
